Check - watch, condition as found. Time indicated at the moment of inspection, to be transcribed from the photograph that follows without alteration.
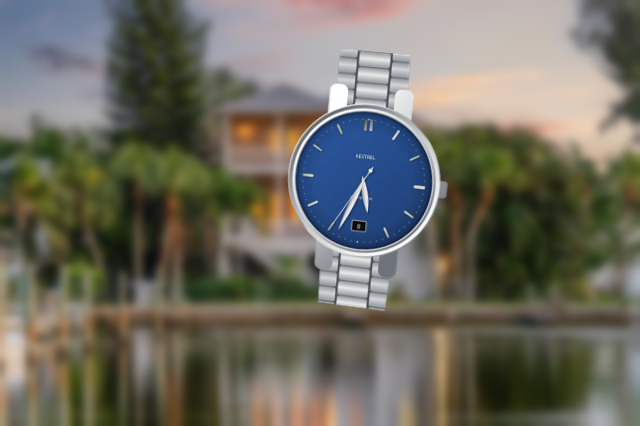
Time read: 5:33:35
